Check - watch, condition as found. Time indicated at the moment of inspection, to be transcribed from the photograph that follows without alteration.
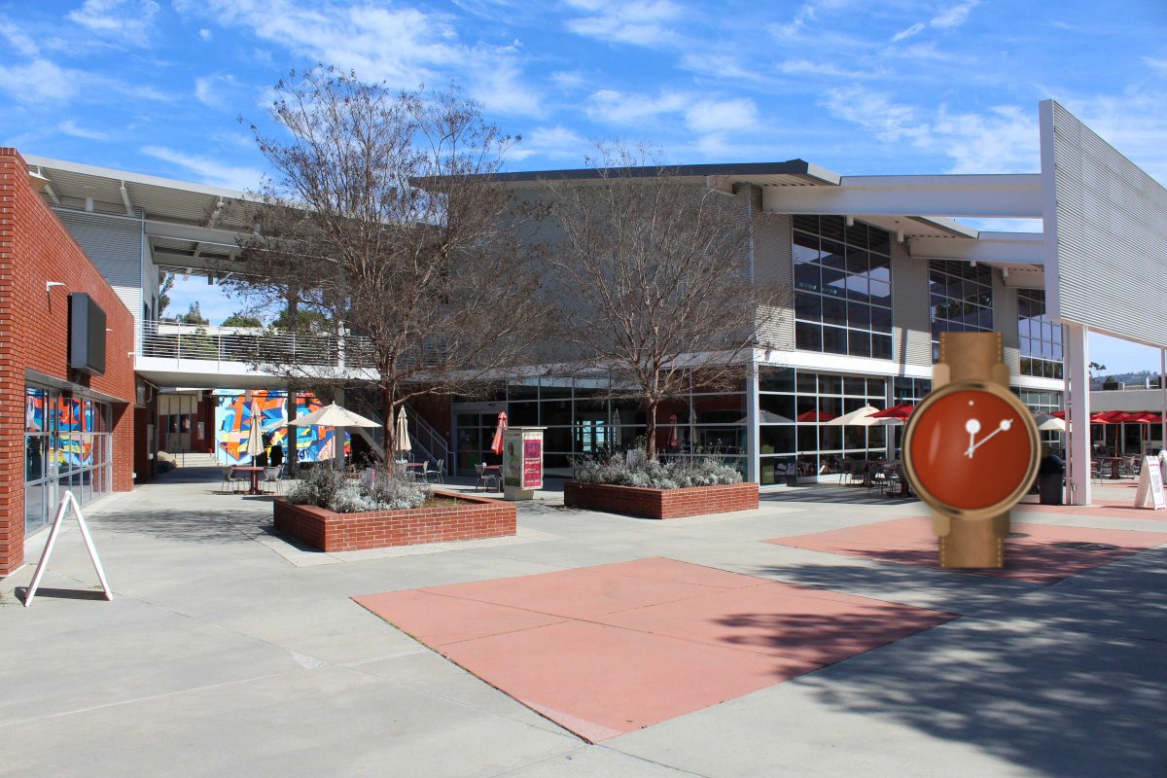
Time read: 12:09
